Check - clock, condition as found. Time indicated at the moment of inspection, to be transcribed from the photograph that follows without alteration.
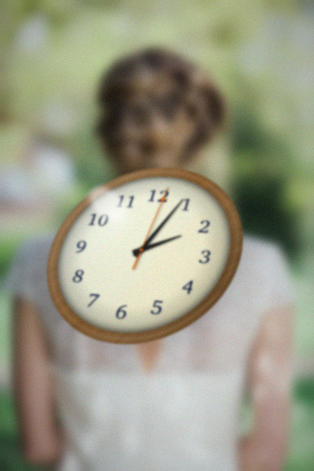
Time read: 2:04:01
